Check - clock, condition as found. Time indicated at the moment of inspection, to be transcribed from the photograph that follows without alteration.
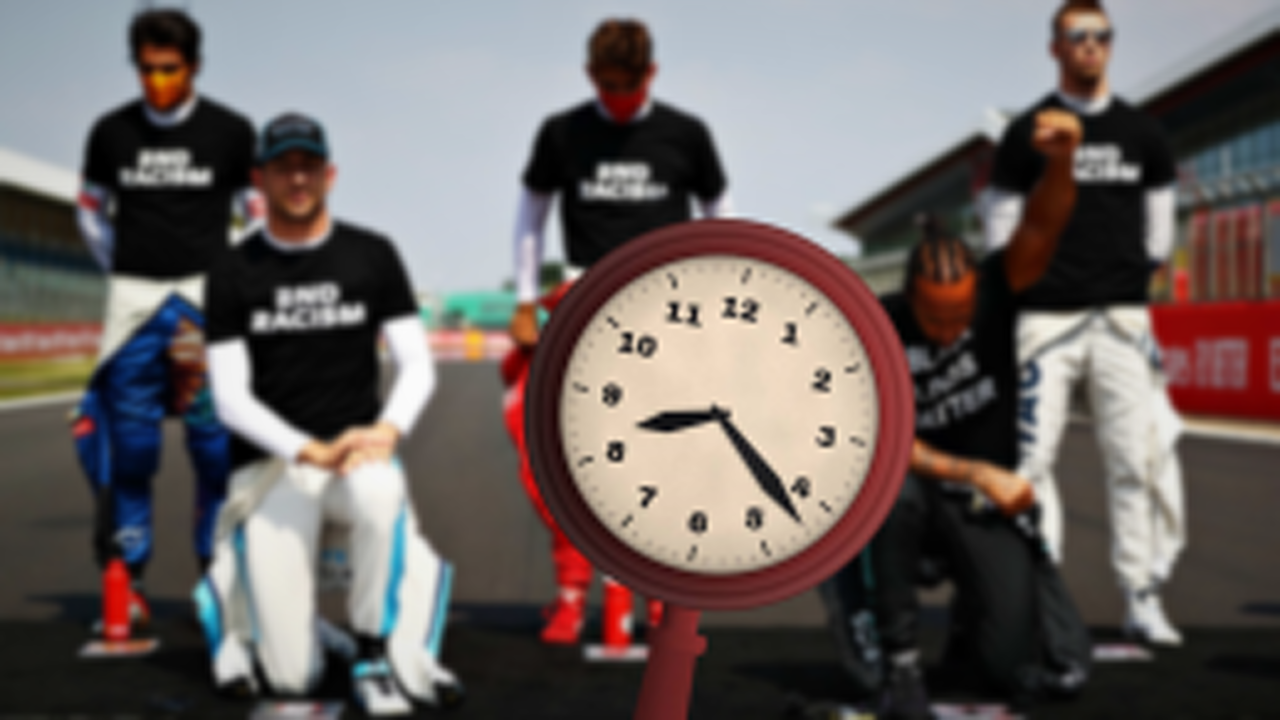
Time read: 8:22
